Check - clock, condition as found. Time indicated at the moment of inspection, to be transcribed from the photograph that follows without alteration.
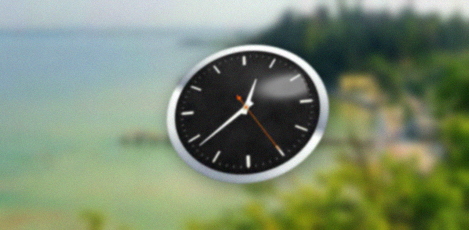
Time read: 12:38:25
